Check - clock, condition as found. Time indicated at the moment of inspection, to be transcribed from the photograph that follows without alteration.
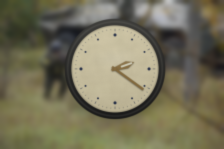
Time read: 2:21
